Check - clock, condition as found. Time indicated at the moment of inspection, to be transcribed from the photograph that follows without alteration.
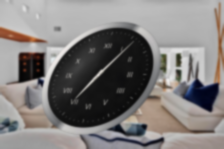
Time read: 7:06
